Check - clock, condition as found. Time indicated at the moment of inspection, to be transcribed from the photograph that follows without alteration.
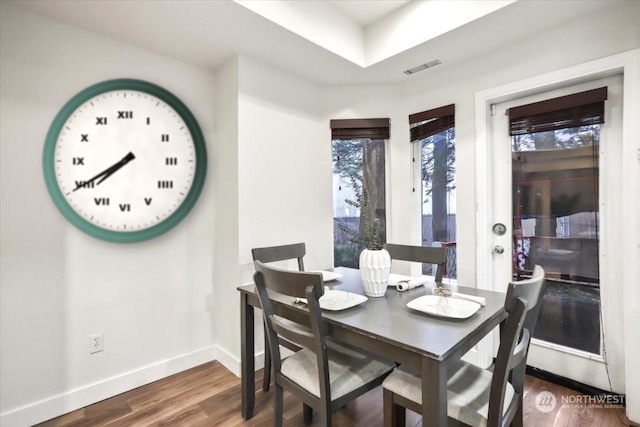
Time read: 7:40
